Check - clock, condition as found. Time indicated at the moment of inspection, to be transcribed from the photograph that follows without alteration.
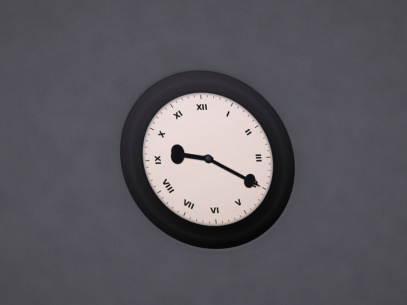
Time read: 9:20
